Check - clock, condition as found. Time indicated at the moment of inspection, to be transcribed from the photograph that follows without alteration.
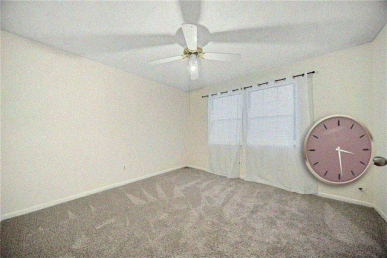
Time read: 3:29
